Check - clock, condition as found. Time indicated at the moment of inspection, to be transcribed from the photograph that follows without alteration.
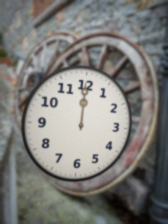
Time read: 12:00
